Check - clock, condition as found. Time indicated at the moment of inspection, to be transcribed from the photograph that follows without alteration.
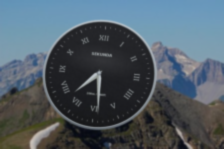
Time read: 7:29
